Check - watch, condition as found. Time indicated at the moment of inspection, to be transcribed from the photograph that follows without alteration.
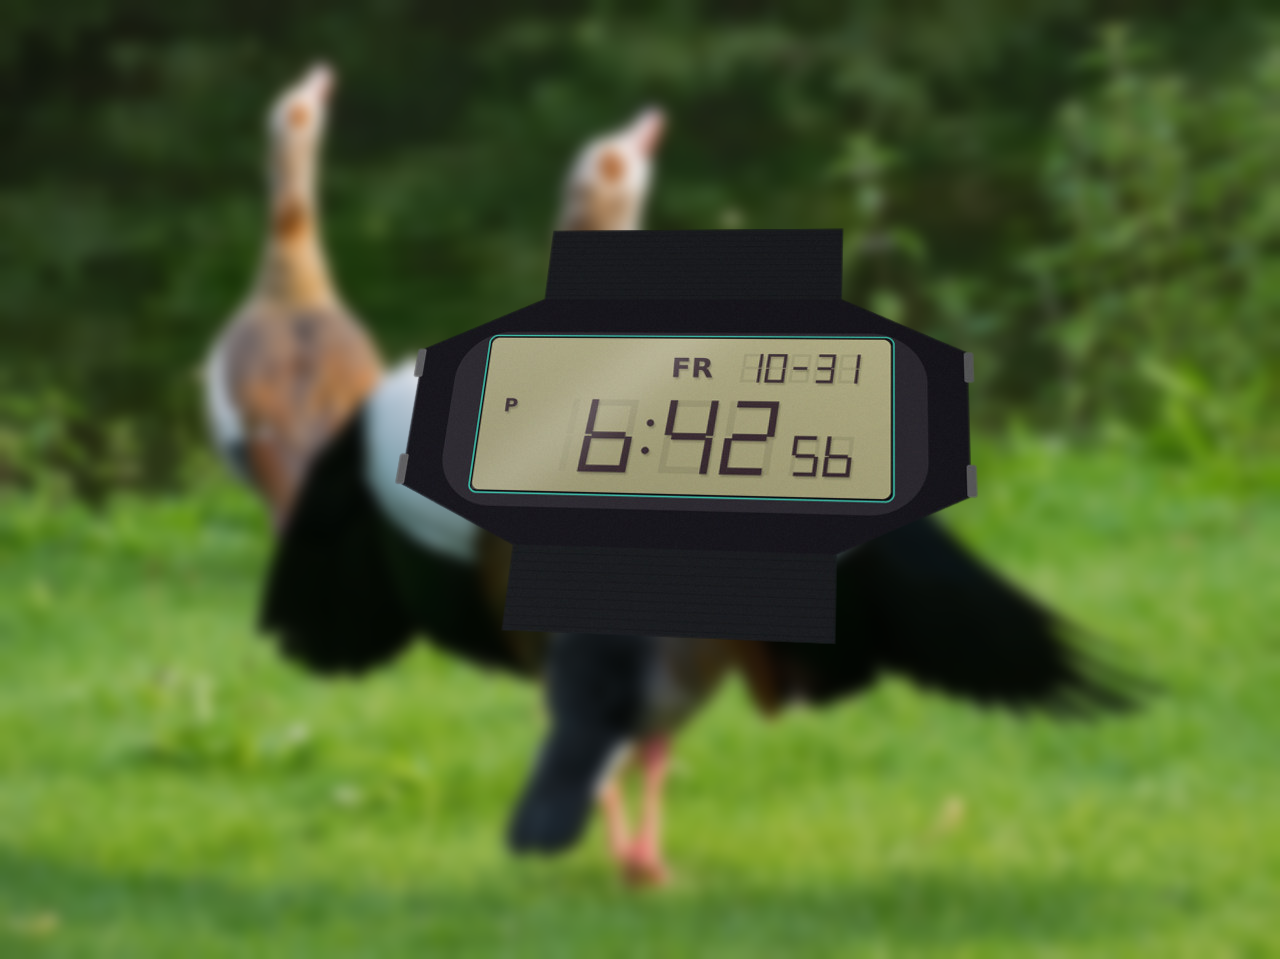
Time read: 6:42:56
